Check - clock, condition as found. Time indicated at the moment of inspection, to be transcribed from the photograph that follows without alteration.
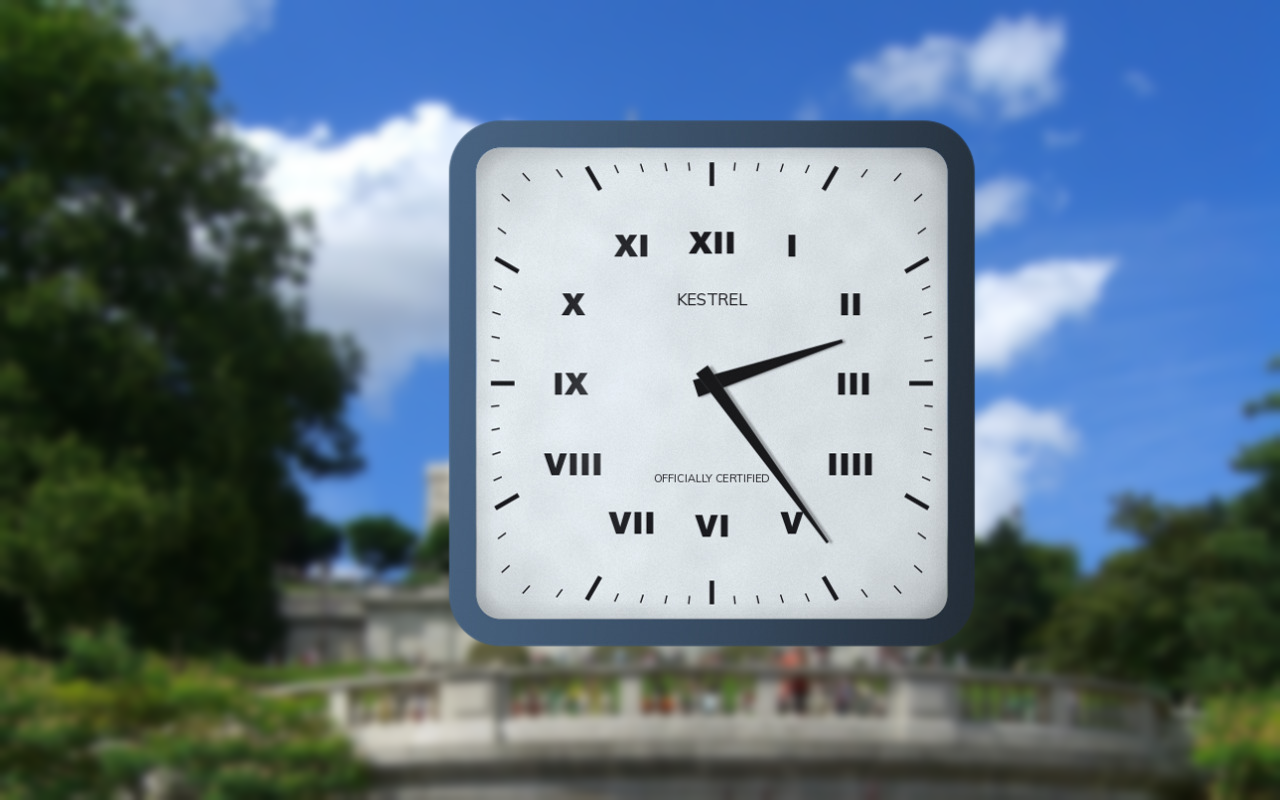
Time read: 2:24
